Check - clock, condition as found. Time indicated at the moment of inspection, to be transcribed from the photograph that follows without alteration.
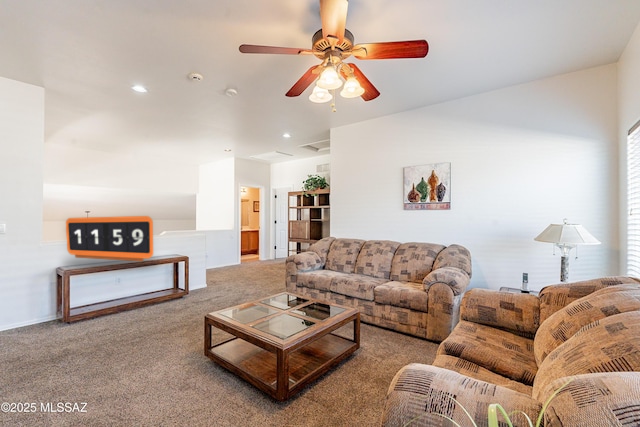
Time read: 11:59
